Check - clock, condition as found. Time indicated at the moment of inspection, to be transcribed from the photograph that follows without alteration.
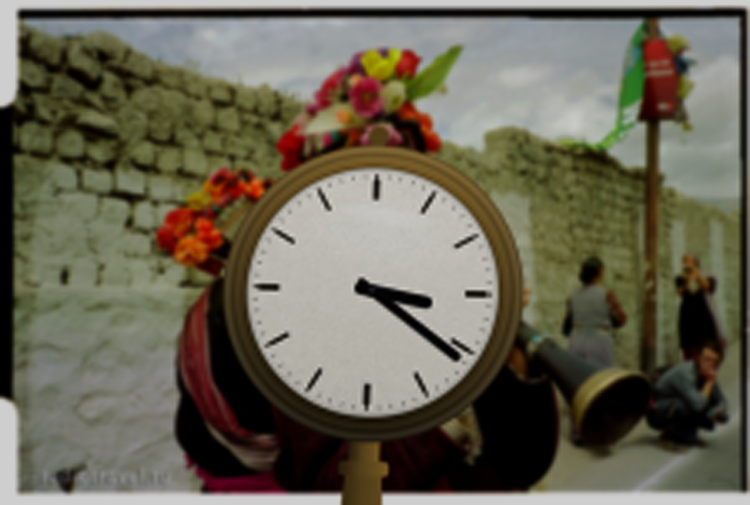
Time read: 3:21
